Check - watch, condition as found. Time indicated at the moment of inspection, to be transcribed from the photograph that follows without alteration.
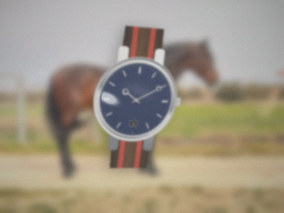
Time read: 10:10
